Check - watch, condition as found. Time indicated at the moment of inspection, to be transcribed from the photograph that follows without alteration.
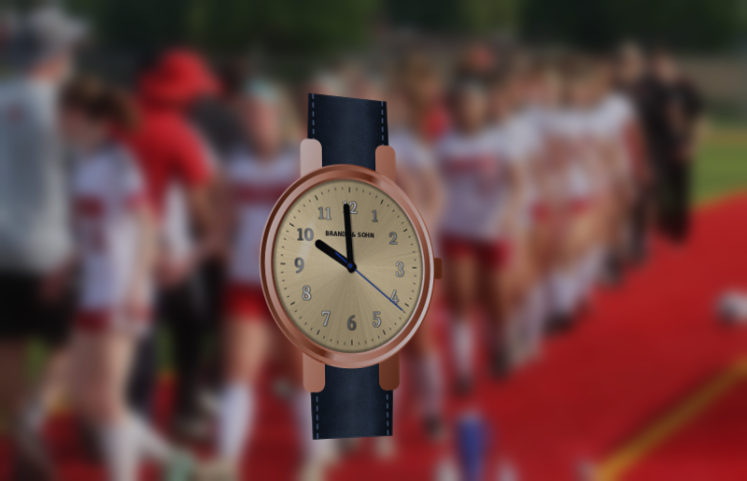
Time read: 9:59:21
